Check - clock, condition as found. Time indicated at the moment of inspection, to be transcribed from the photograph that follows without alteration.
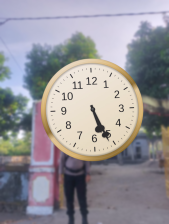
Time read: 5:26
